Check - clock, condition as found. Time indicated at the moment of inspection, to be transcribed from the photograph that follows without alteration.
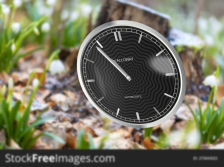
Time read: 10:54
